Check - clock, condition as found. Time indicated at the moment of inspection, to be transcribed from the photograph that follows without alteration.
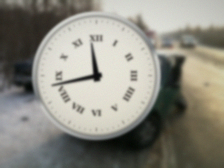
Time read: 11:43
